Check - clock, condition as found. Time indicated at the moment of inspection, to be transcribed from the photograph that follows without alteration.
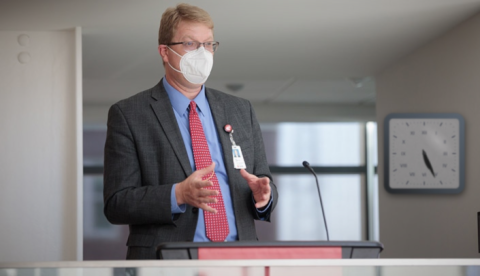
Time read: 5:26
